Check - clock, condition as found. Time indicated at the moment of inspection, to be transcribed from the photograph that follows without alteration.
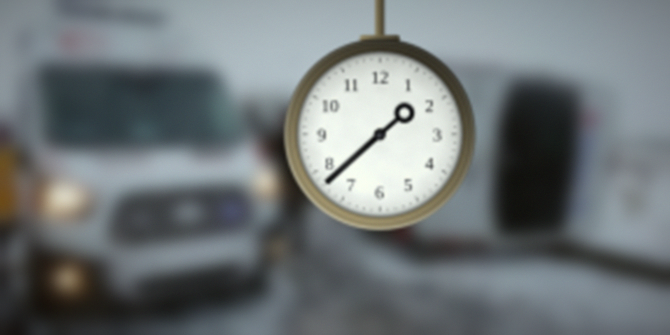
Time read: 1:38
